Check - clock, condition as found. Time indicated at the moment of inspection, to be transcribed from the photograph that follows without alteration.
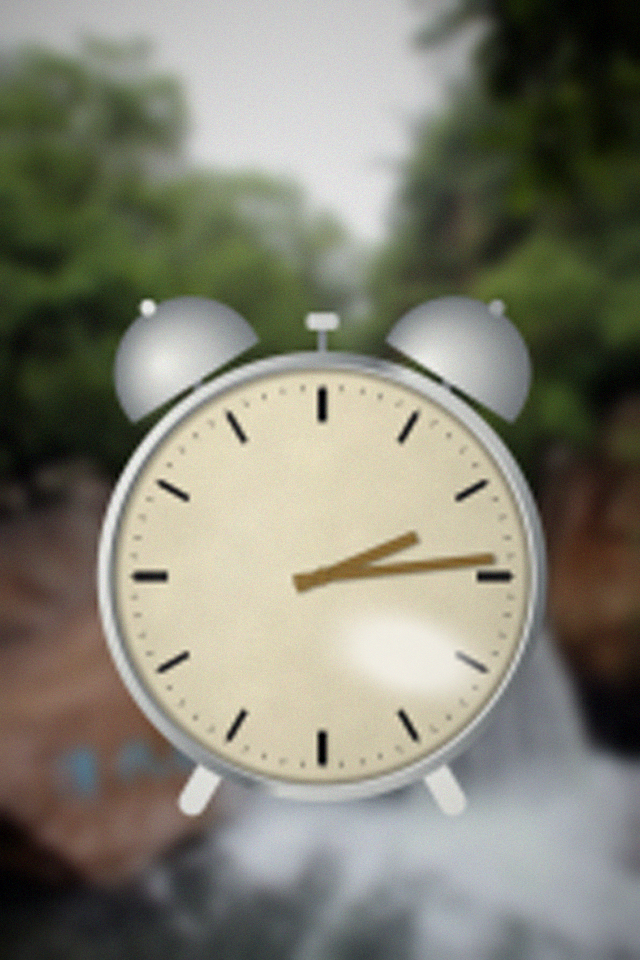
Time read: 2:14
